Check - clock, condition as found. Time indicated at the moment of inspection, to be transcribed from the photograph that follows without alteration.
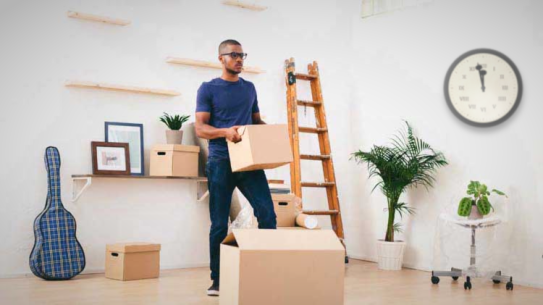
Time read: 11:58
